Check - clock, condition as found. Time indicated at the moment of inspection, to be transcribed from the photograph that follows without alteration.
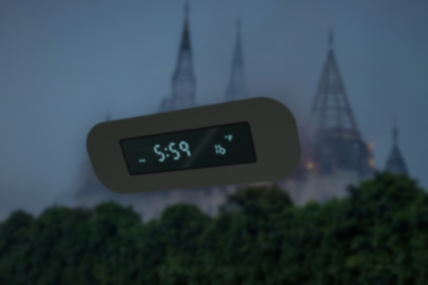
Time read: 5:59
